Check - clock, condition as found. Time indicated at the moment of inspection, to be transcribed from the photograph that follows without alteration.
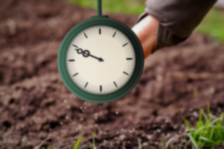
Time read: 9:49
